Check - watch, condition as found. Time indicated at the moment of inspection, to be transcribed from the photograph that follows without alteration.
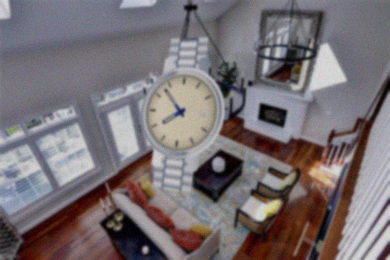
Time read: 7:53
